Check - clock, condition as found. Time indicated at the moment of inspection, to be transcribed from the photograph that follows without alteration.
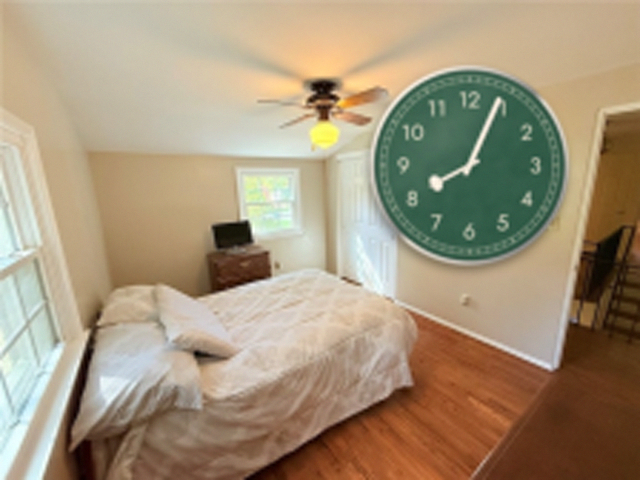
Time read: 8:04
